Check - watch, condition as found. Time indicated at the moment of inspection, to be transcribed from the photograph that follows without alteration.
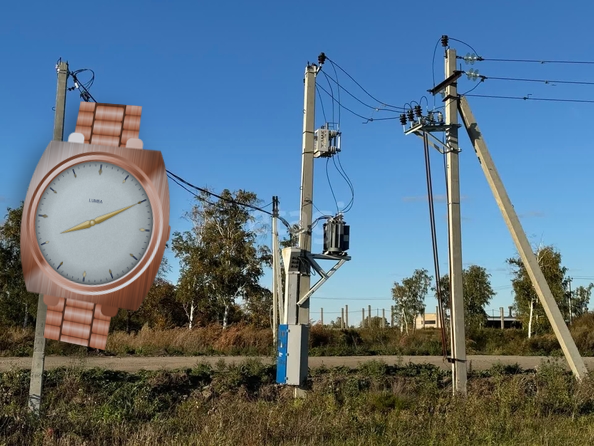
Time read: 8:10
